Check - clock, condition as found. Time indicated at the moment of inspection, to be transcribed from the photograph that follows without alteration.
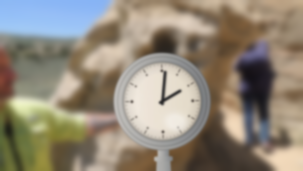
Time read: 2:01
